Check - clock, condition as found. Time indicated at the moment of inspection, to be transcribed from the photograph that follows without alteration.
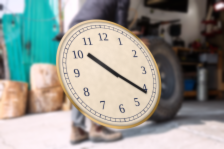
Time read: 10:21
